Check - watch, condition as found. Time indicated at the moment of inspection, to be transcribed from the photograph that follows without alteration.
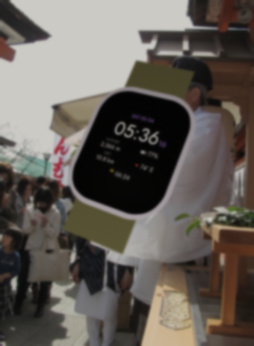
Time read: 5:36
